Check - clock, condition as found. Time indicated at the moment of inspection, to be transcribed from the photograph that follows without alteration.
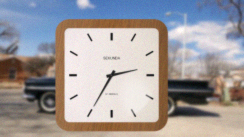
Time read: 2:35
